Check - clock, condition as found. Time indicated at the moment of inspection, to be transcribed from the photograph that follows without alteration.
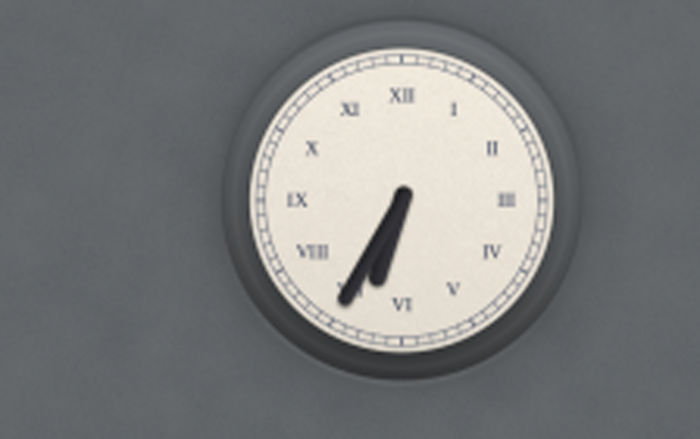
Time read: 6:35
